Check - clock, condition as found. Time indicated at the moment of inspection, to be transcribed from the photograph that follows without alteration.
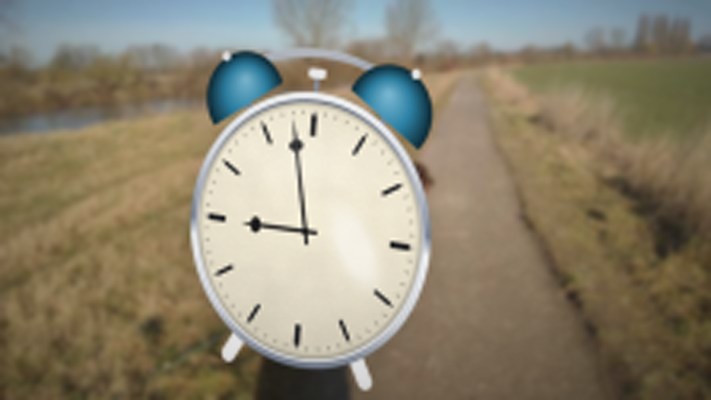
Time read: 8:58
